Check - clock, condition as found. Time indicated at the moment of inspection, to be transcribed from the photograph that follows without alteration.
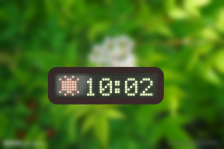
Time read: 10:02
